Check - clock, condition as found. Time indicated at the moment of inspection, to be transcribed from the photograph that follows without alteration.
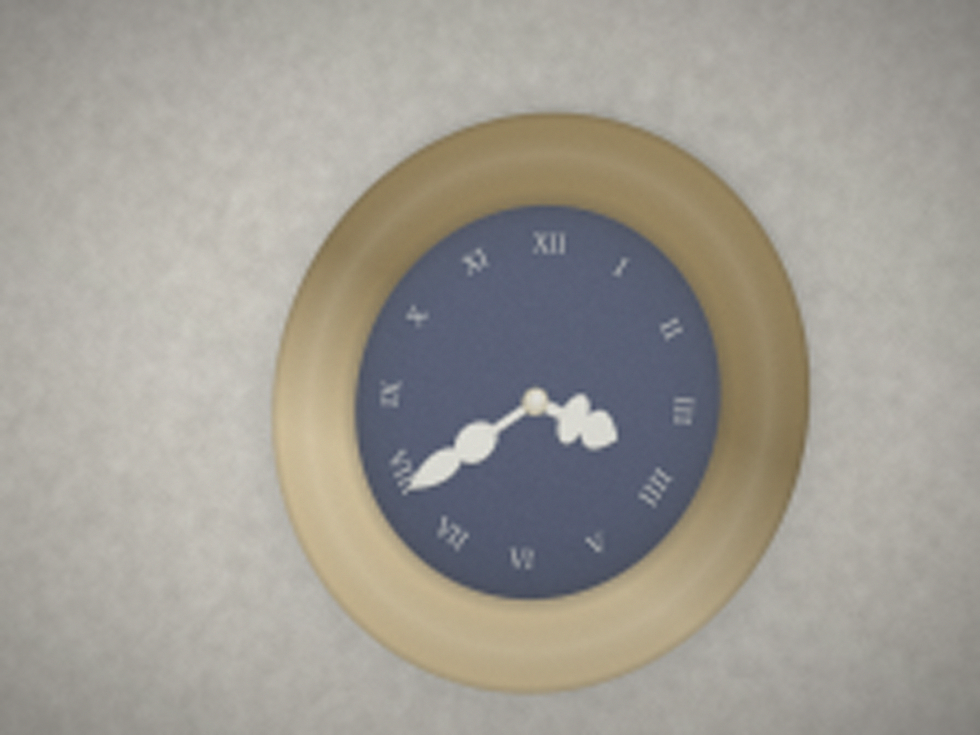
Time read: 3:39
